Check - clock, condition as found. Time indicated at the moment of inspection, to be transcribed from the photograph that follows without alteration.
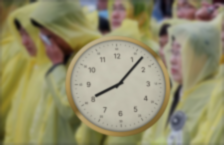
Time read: 8:07
